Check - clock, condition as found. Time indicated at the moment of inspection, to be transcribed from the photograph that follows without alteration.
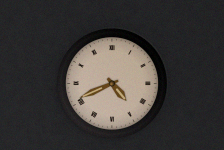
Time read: 4:41
